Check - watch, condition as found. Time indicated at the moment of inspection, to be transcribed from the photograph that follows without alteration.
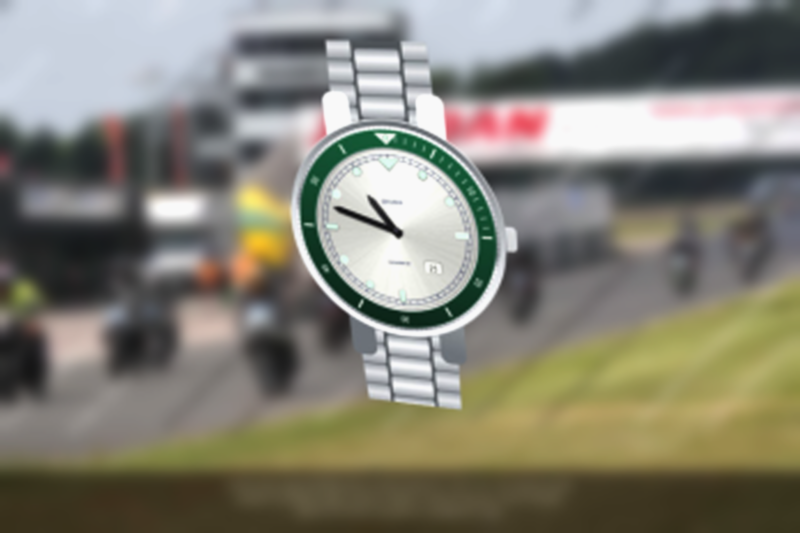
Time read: 10:48
